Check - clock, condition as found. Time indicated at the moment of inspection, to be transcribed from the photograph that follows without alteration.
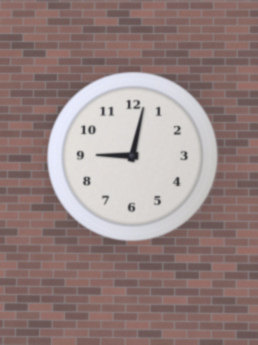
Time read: 9:02
